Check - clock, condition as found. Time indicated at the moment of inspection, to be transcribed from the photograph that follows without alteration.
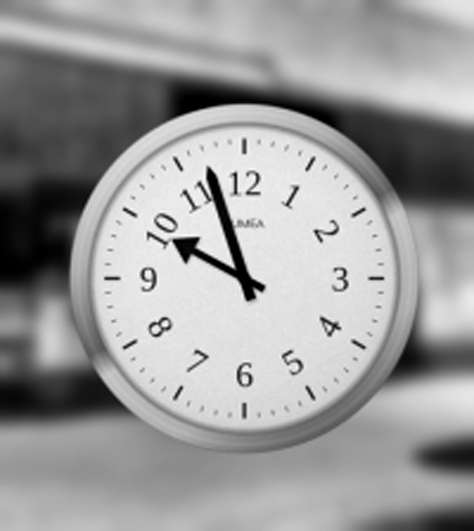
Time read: 9:57
